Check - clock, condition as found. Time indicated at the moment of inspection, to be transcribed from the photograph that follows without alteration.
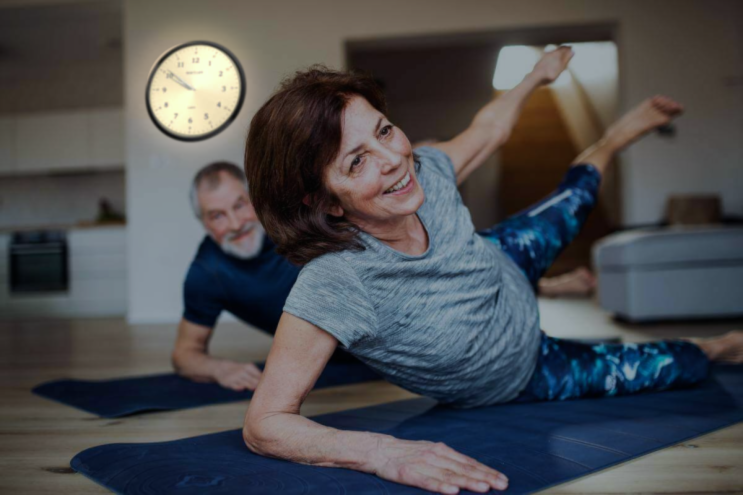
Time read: 9:51
